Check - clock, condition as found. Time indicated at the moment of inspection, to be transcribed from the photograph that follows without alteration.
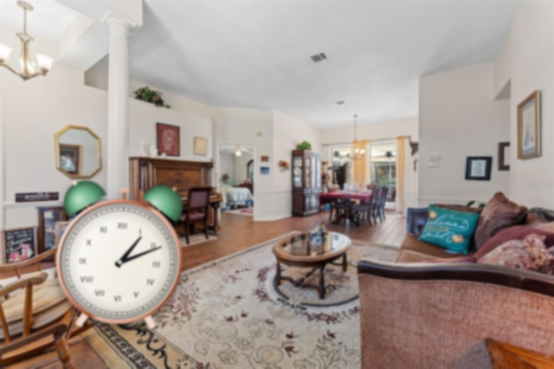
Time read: 1:11
